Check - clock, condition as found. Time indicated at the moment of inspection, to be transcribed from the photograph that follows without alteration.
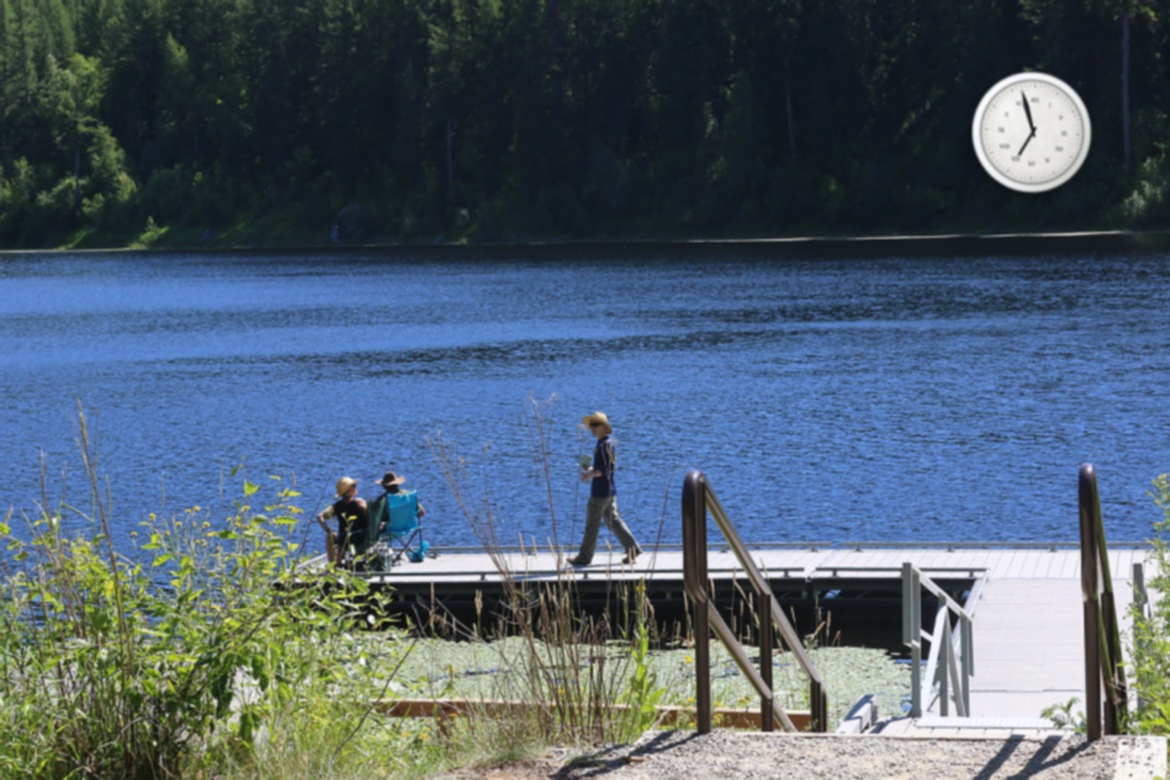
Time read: 6:57
